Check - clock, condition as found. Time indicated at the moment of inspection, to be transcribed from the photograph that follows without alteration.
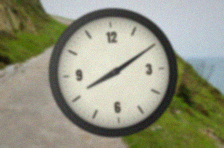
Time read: 8:10
